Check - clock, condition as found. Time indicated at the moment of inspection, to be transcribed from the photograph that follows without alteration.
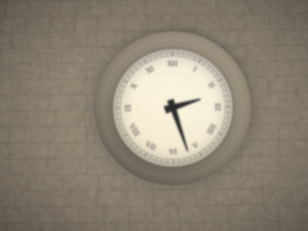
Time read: 2:27
